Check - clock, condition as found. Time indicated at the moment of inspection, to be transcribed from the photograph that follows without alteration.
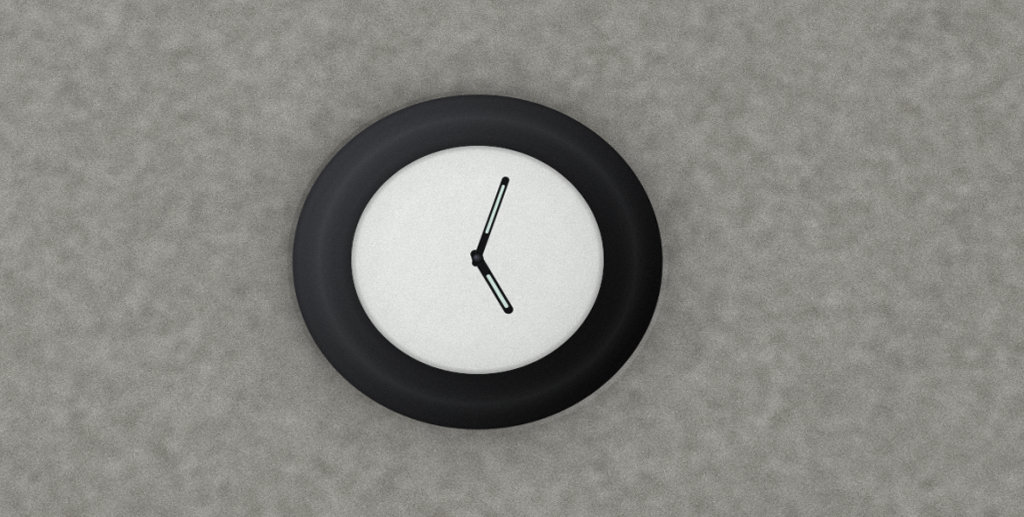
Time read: 5:03
